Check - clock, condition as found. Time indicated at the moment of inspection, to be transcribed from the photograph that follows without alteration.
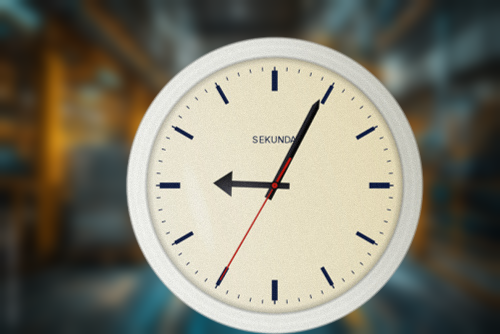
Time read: 9:04:35
